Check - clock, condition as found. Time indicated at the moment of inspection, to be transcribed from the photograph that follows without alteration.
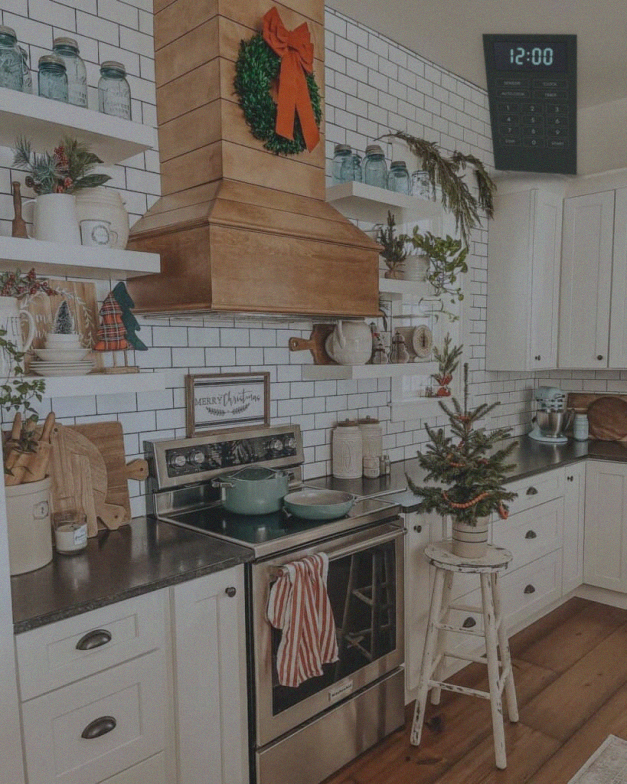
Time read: 12:00
